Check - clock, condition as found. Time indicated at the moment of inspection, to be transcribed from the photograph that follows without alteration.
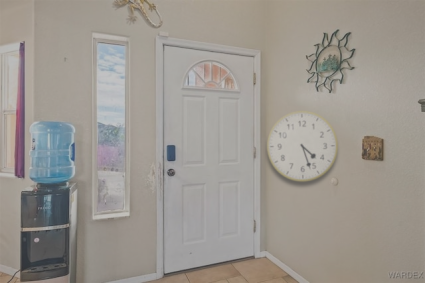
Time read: 4:27
